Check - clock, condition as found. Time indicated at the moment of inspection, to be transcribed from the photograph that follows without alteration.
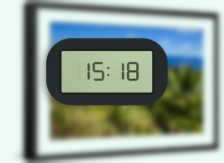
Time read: 15:18
